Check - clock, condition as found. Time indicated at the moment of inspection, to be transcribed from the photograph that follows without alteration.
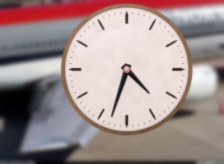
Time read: 4:33
